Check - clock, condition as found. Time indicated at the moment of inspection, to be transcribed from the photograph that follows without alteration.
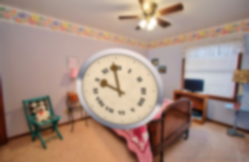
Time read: 9:59
